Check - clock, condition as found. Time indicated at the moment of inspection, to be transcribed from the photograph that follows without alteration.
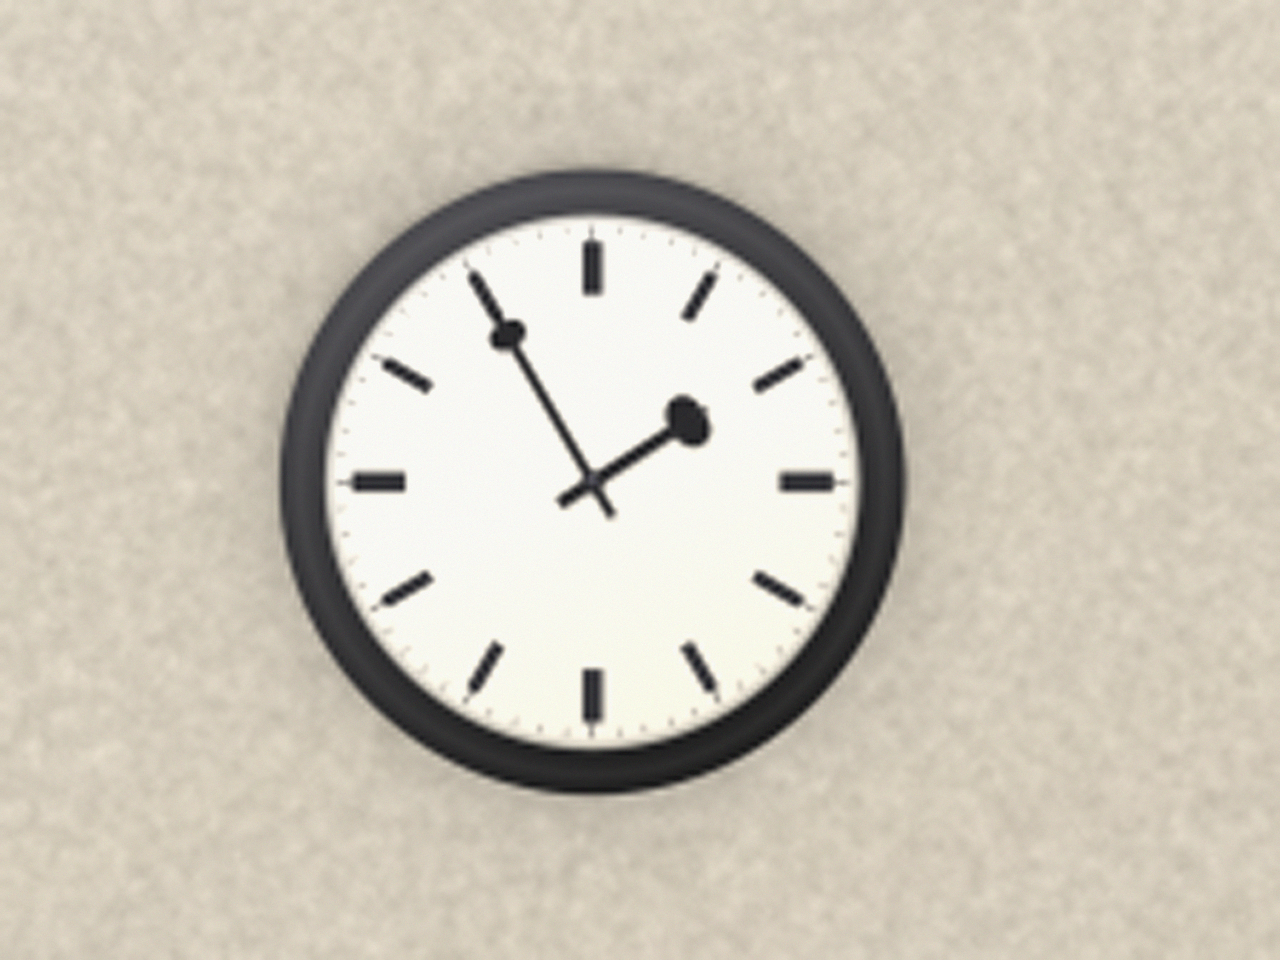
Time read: 1:55
